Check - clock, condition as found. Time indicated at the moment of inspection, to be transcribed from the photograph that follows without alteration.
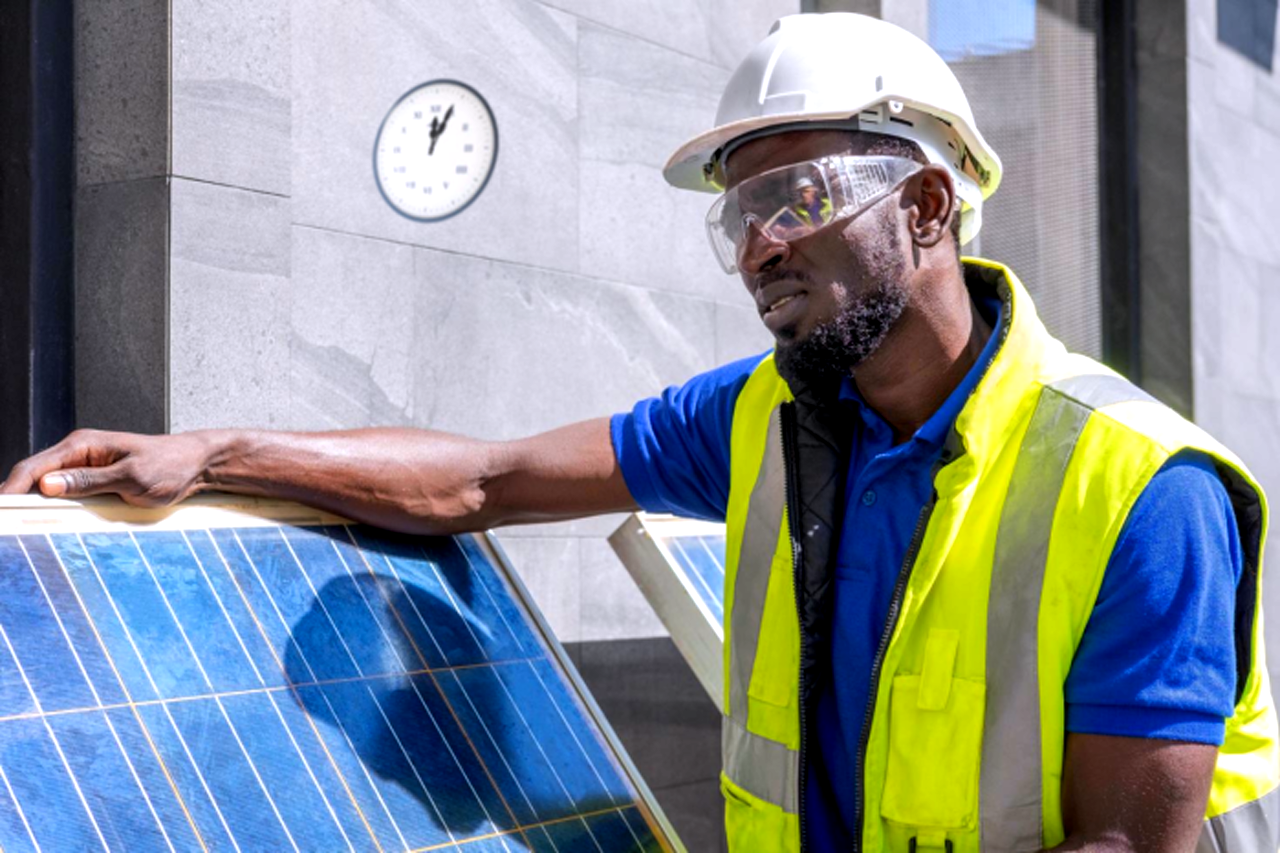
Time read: 12:04
